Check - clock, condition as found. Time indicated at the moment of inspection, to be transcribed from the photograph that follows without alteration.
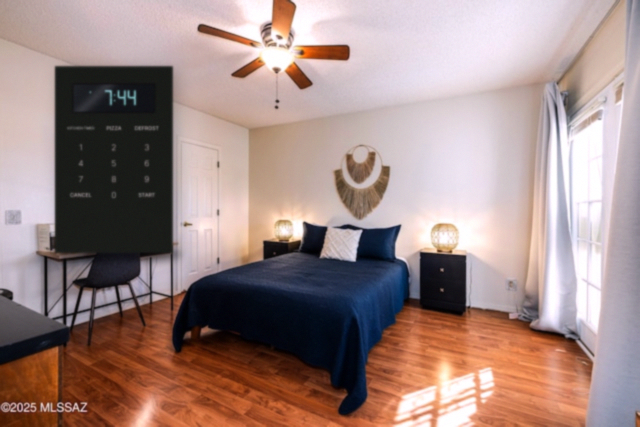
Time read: 7:44
